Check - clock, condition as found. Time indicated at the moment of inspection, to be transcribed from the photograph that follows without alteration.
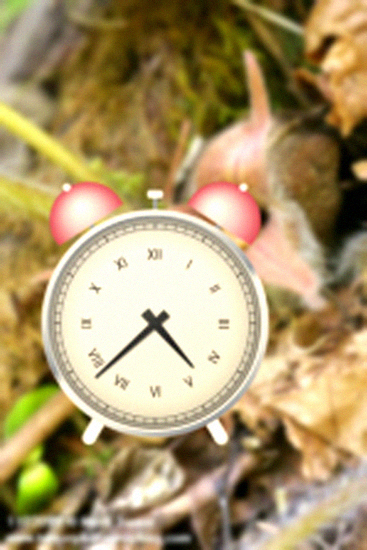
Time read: 4:38
